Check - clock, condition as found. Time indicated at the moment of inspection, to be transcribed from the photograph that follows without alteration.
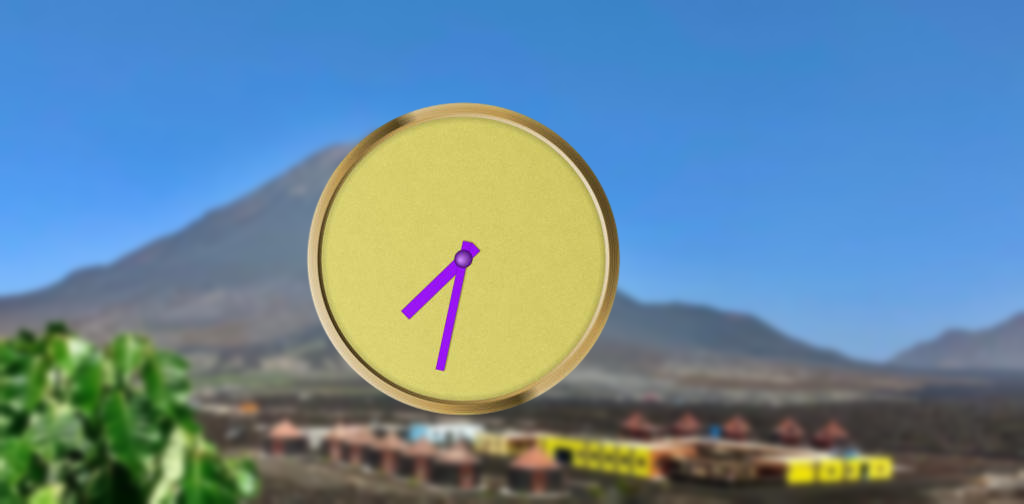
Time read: 7:32
